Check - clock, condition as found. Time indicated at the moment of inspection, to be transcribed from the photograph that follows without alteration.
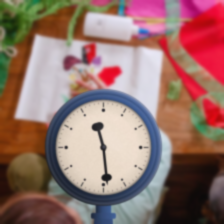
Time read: 11:29
